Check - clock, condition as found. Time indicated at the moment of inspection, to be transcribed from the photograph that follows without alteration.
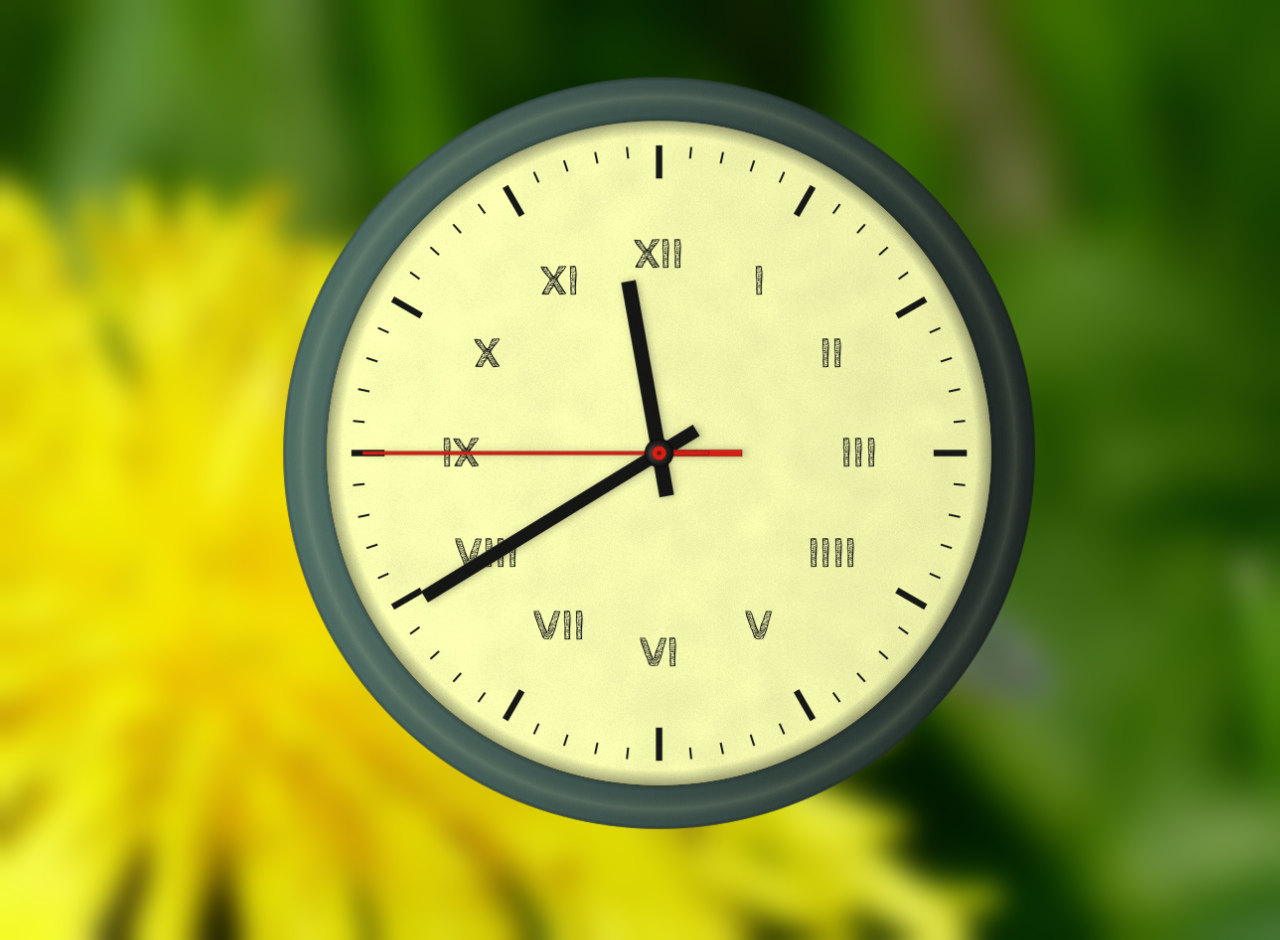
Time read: 11:39:45
